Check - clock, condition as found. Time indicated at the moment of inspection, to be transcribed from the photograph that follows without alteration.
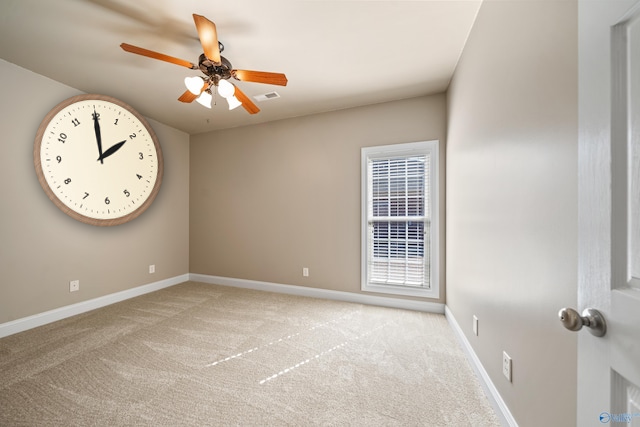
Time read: 2:00
